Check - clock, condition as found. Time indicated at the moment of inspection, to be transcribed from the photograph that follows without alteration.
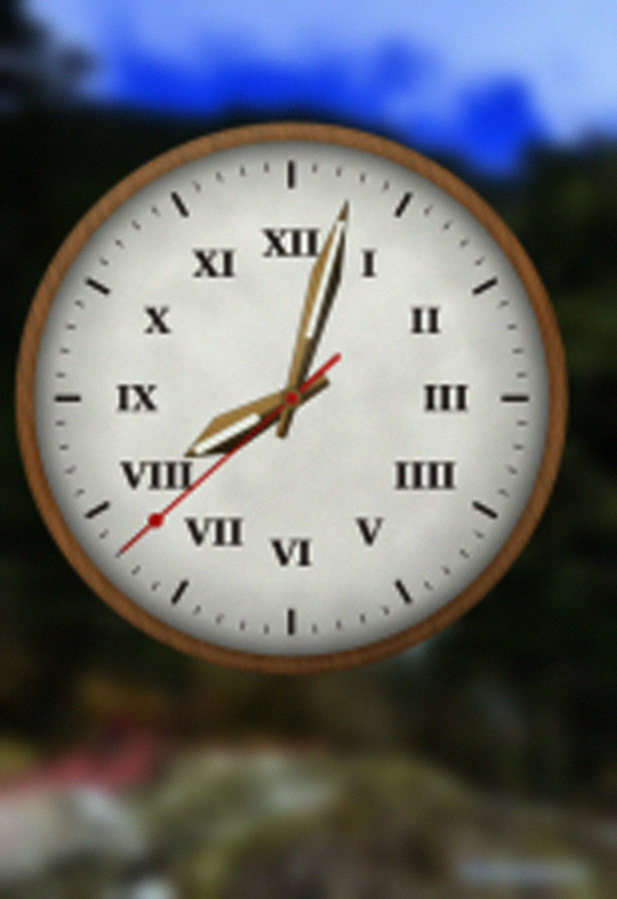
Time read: 8:02:38
